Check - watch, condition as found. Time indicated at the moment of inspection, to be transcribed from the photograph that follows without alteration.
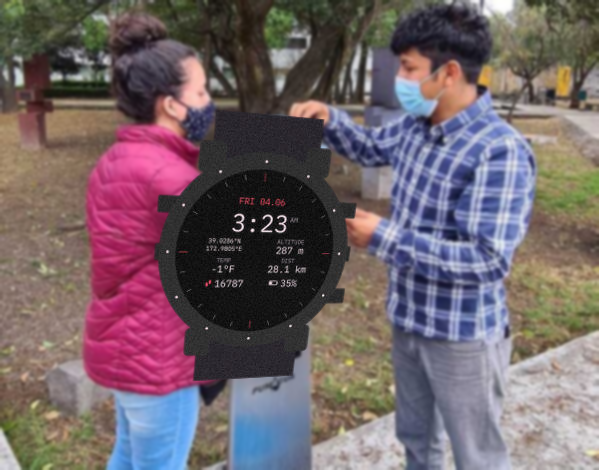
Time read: 3:23
